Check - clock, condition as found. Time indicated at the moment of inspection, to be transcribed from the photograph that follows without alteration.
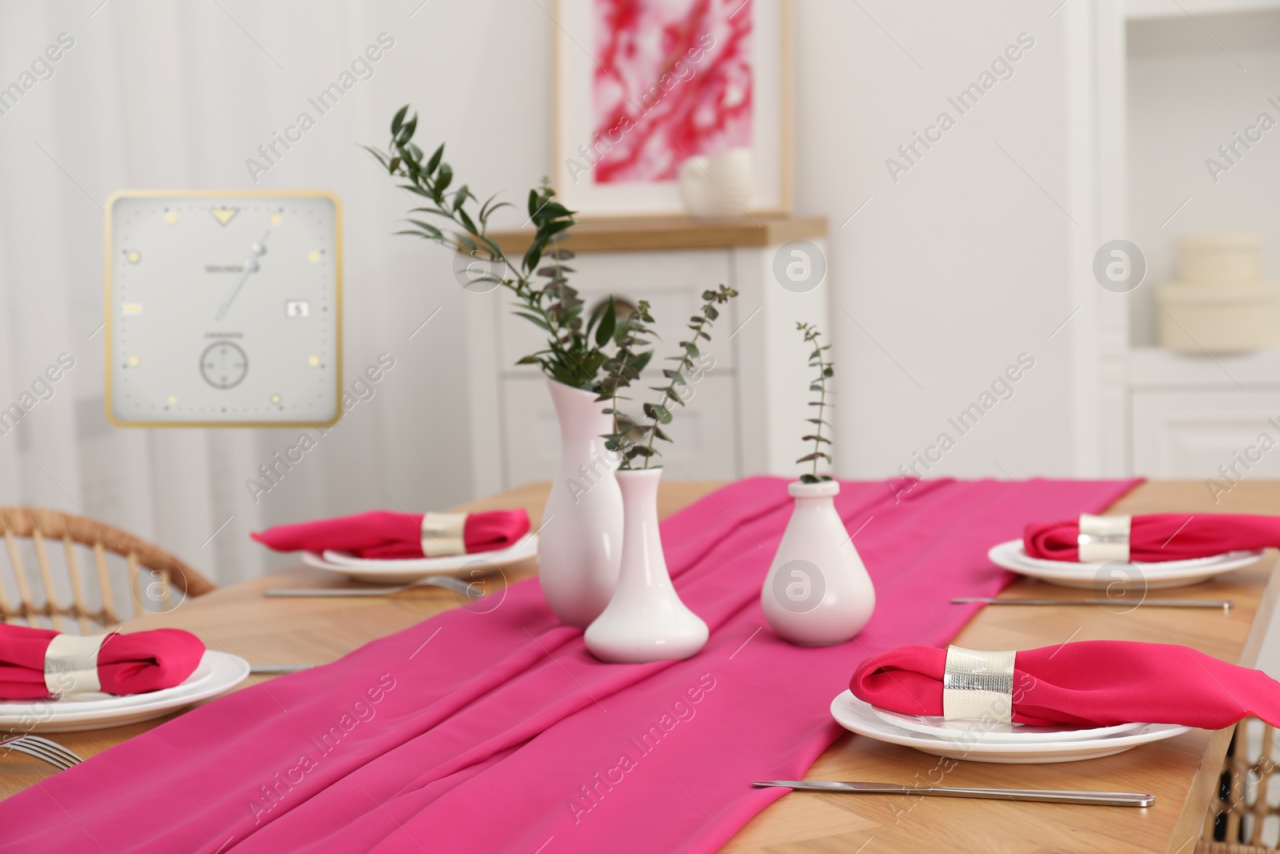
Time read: 1:05
